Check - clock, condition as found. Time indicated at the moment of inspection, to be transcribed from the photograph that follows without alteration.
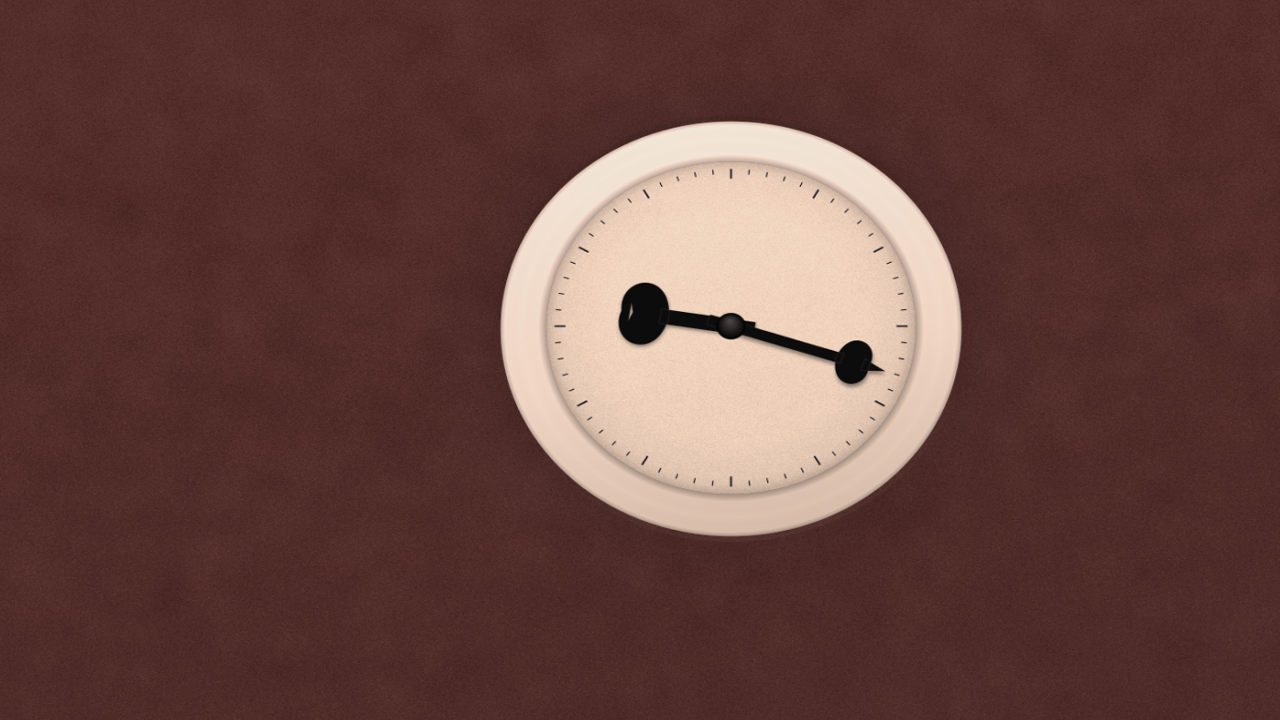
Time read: 9:18
